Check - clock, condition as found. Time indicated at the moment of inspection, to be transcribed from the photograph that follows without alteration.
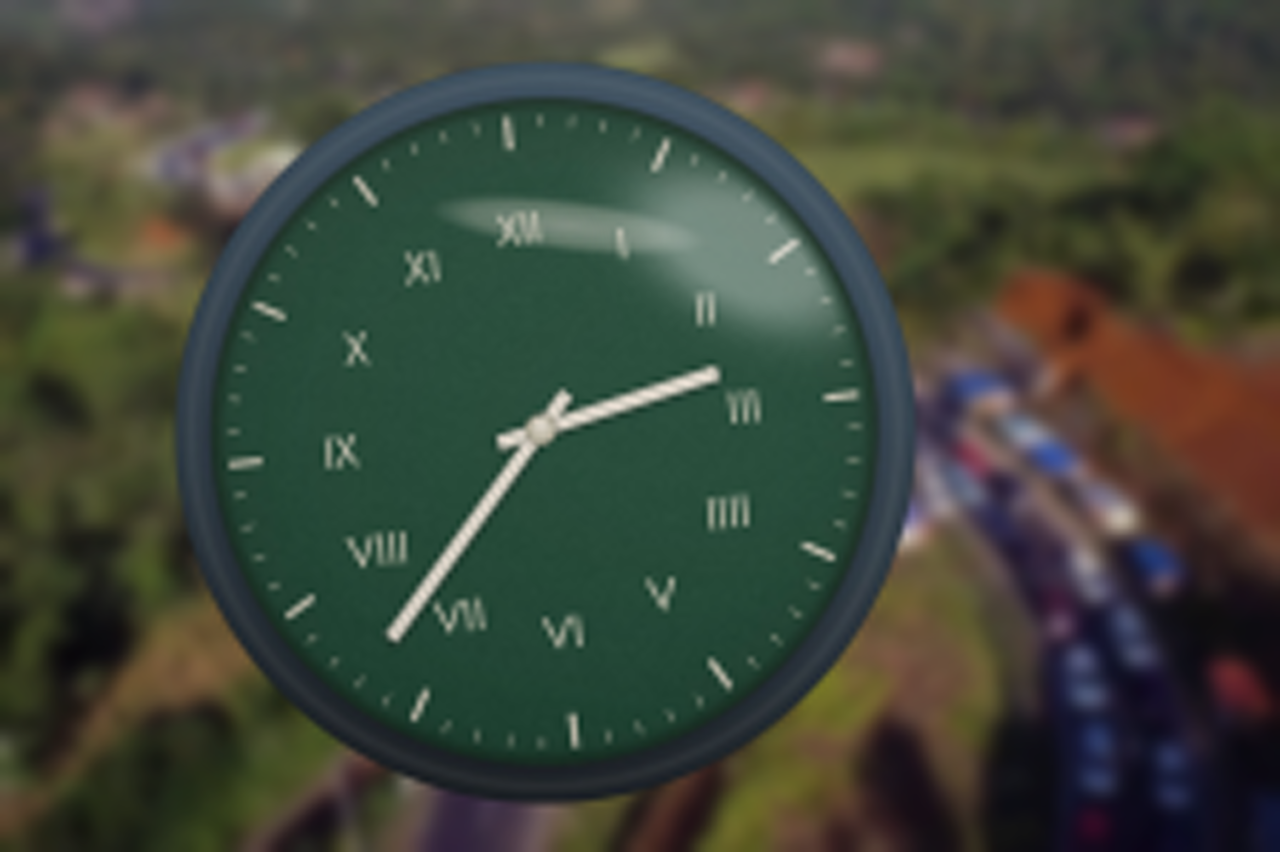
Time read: 2:37
